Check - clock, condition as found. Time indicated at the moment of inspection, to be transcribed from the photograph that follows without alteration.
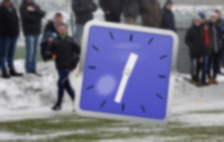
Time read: 12:32
